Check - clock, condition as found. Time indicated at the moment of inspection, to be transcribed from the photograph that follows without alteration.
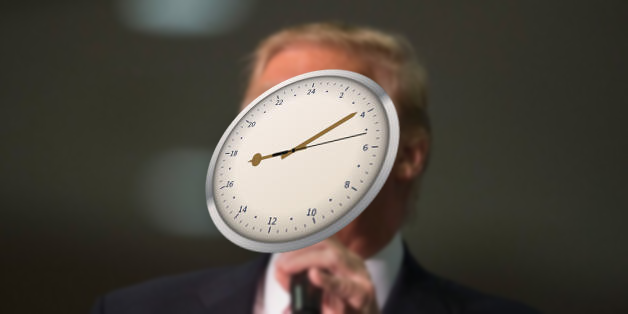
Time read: 17:09:13
